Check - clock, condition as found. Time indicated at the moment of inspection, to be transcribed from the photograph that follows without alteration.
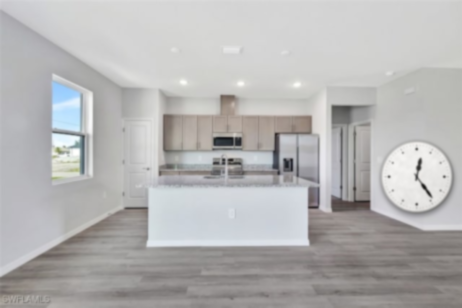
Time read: 12:24
